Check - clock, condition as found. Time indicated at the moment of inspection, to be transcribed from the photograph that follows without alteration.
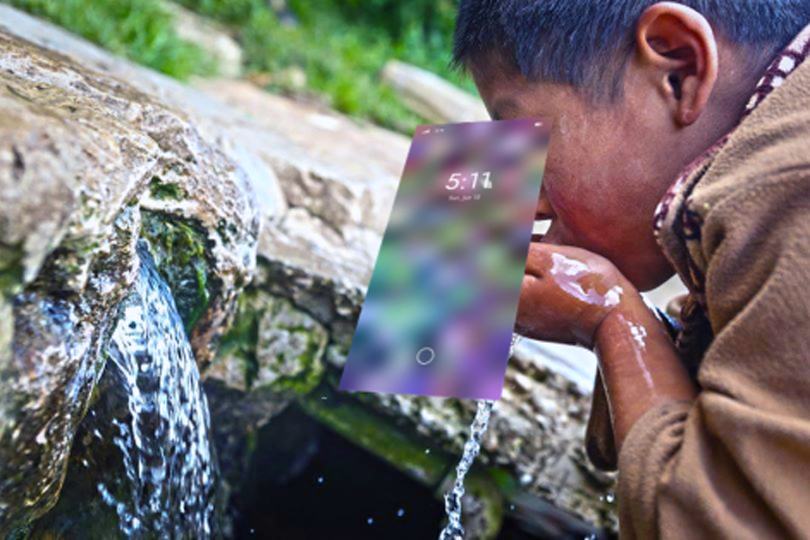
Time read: 5:11
